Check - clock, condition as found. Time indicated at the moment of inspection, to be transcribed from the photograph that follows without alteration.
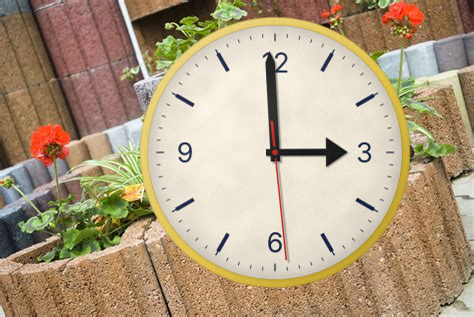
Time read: 2:59:29
